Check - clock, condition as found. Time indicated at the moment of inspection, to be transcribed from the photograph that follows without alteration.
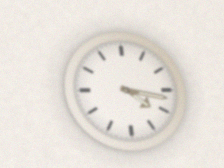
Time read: 4:17
